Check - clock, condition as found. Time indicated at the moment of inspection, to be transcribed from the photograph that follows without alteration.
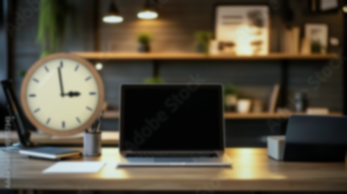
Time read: 2:59
